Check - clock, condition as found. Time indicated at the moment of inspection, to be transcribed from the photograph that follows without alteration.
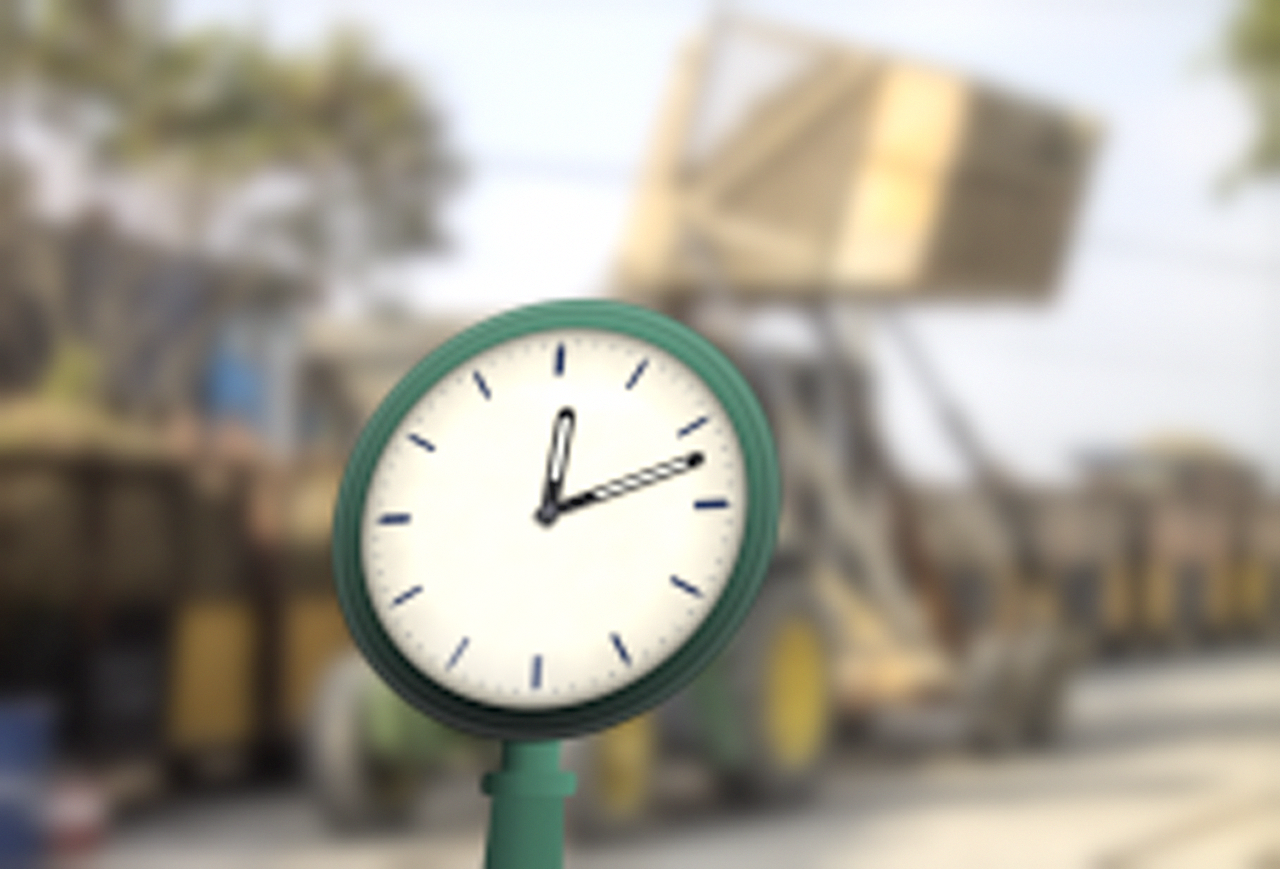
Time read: 12:12
